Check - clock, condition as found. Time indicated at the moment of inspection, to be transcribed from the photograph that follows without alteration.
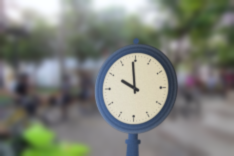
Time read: 9:59
